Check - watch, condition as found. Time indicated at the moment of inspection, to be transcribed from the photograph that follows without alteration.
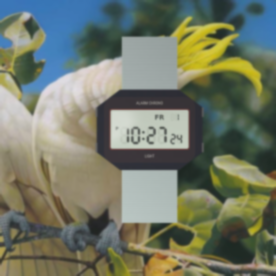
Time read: 10:27:24
